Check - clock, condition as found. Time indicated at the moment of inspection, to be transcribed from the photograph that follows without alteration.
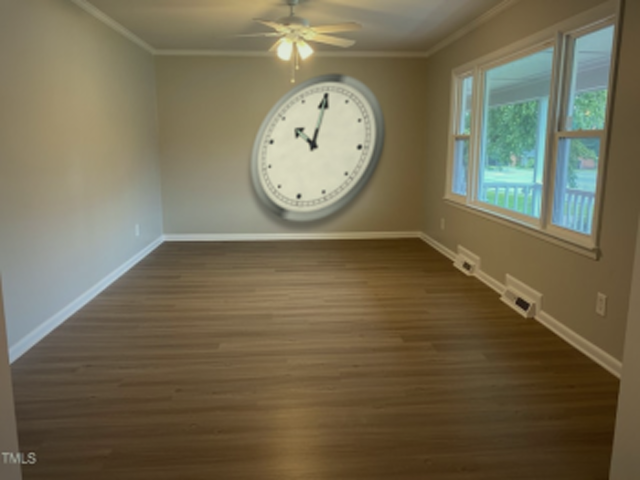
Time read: 10:00
